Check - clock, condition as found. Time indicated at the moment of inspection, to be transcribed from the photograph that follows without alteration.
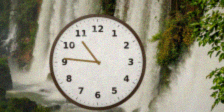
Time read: 10:46
